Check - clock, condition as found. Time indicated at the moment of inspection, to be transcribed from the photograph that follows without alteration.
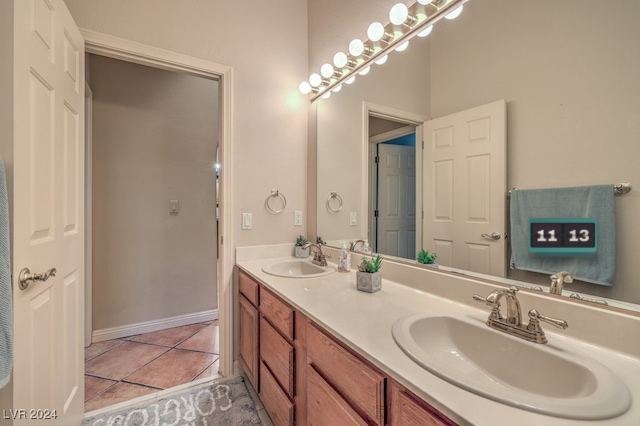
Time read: 11:13
